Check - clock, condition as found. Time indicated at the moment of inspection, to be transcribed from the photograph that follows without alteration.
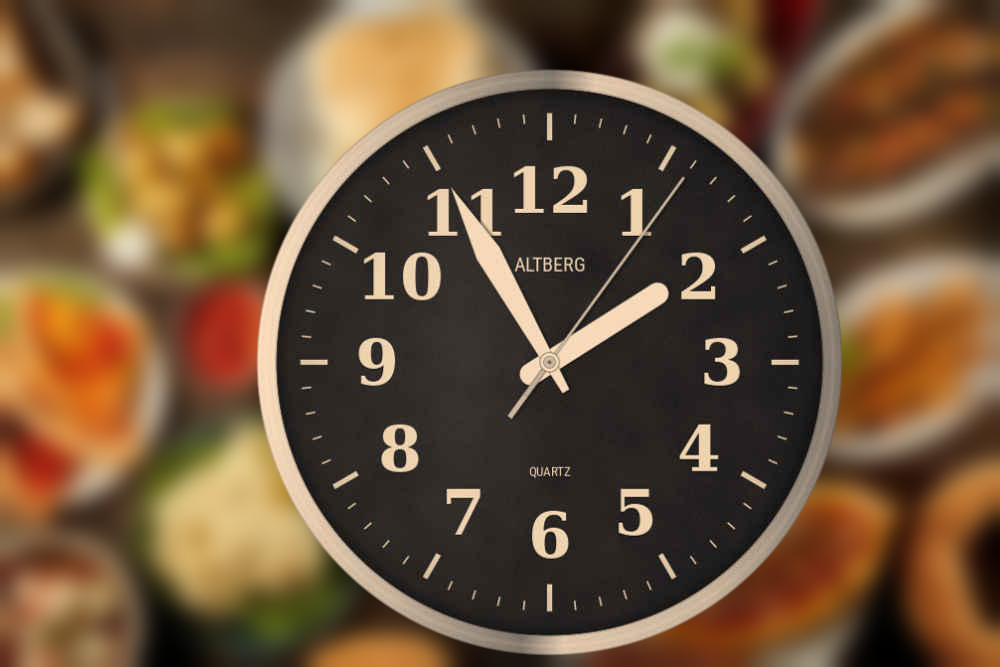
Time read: 1:55:06
